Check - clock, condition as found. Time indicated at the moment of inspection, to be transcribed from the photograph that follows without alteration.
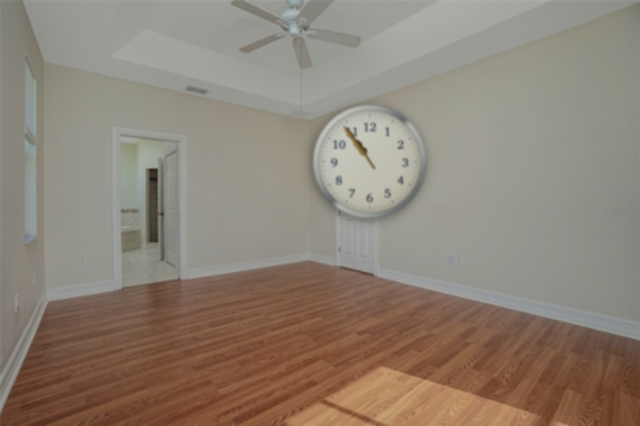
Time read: 10:54
